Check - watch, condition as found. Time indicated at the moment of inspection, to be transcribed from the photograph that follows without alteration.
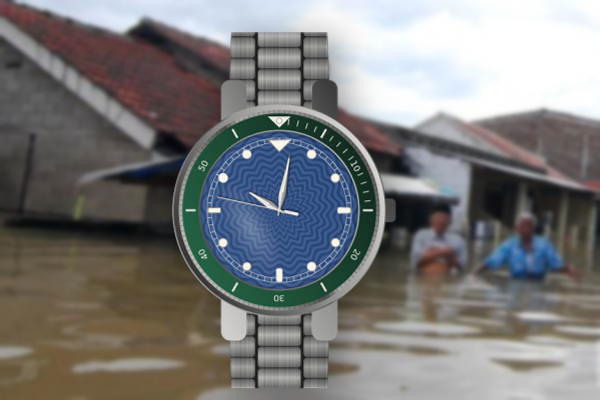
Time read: 10:01:47
